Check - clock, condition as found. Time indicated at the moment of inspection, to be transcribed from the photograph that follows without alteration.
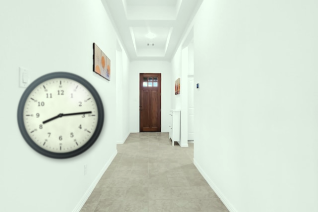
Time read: 8:14
